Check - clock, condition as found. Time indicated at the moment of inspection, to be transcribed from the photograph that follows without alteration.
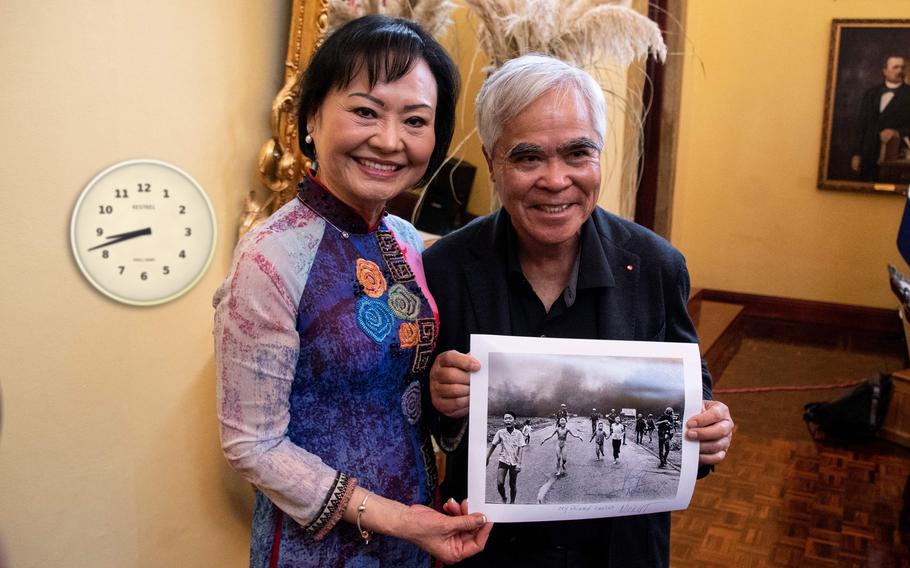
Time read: 8:42
